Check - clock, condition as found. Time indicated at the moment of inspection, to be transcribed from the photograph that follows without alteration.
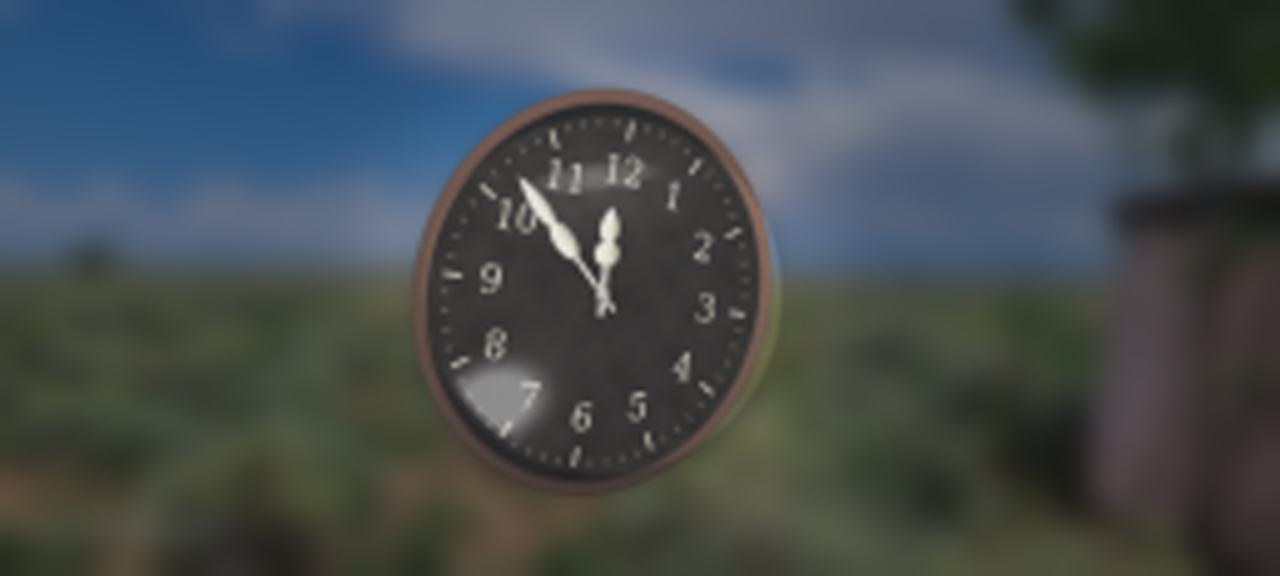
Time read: 11:52
